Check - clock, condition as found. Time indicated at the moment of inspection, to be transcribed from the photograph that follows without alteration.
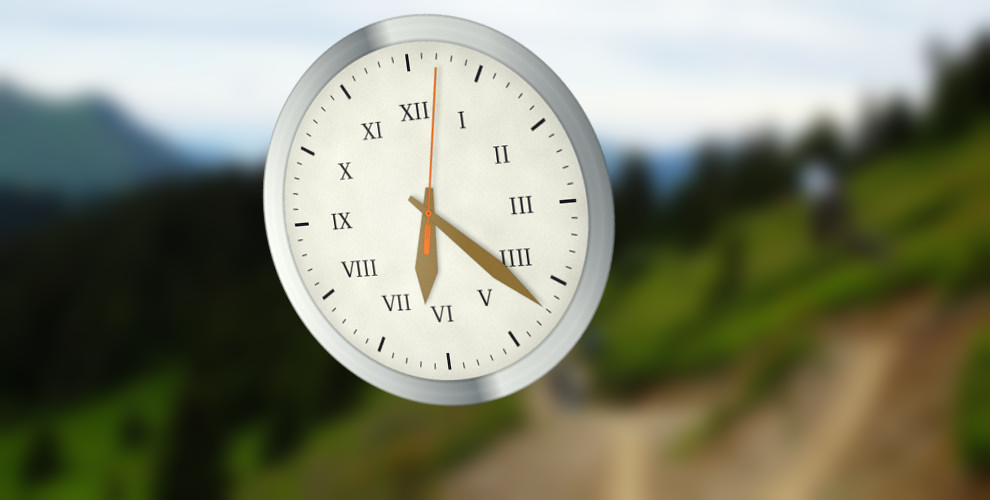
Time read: 6:22:02
